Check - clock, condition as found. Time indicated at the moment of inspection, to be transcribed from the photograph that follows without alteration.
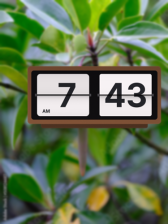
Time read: 7:43
